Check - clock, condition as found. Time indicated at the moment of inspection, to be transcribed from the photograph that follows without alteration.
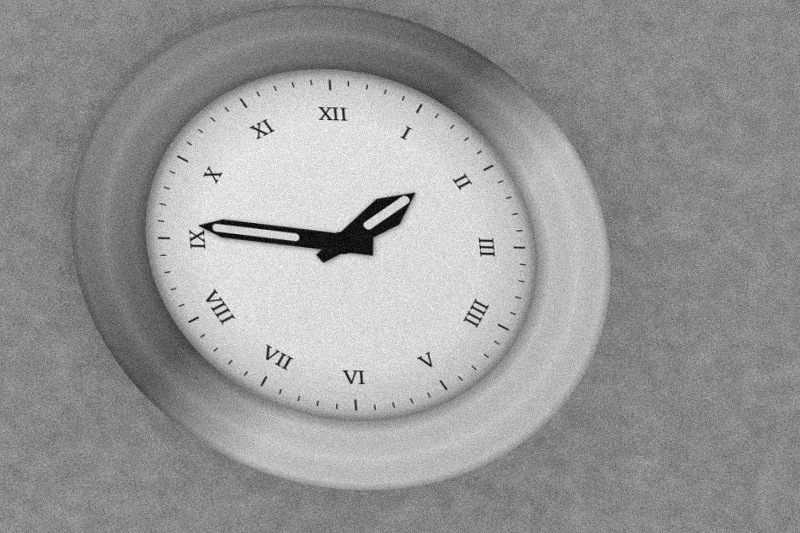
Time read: 1:46
